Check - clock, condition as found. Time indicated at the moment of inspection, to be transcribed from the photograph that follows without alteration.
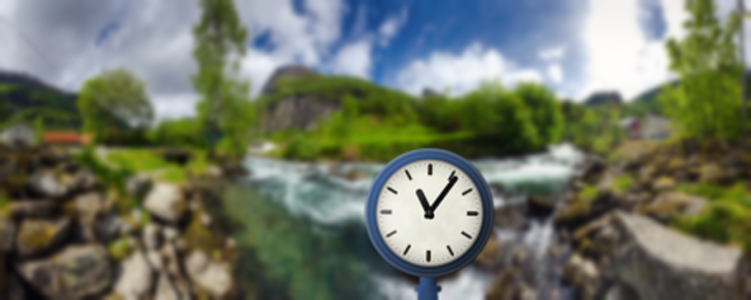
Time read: 11:06
